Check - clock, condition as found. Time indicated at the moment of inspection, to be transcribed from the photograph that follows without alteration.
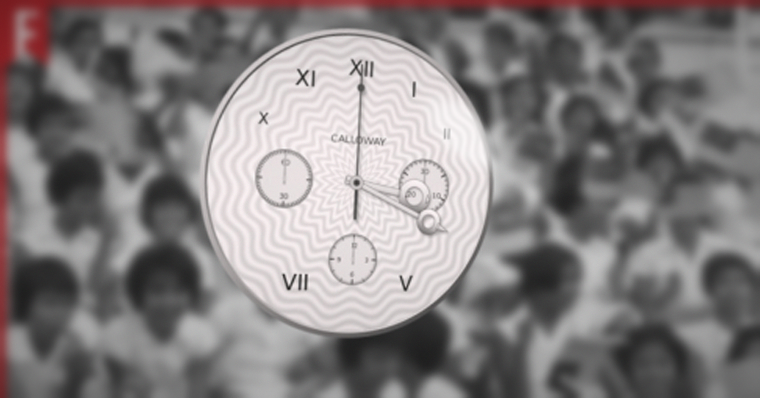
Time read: 3:19
